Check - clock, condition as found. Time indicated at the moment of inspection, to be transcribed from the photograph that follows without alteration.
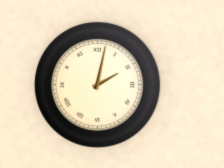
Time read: 2:02
